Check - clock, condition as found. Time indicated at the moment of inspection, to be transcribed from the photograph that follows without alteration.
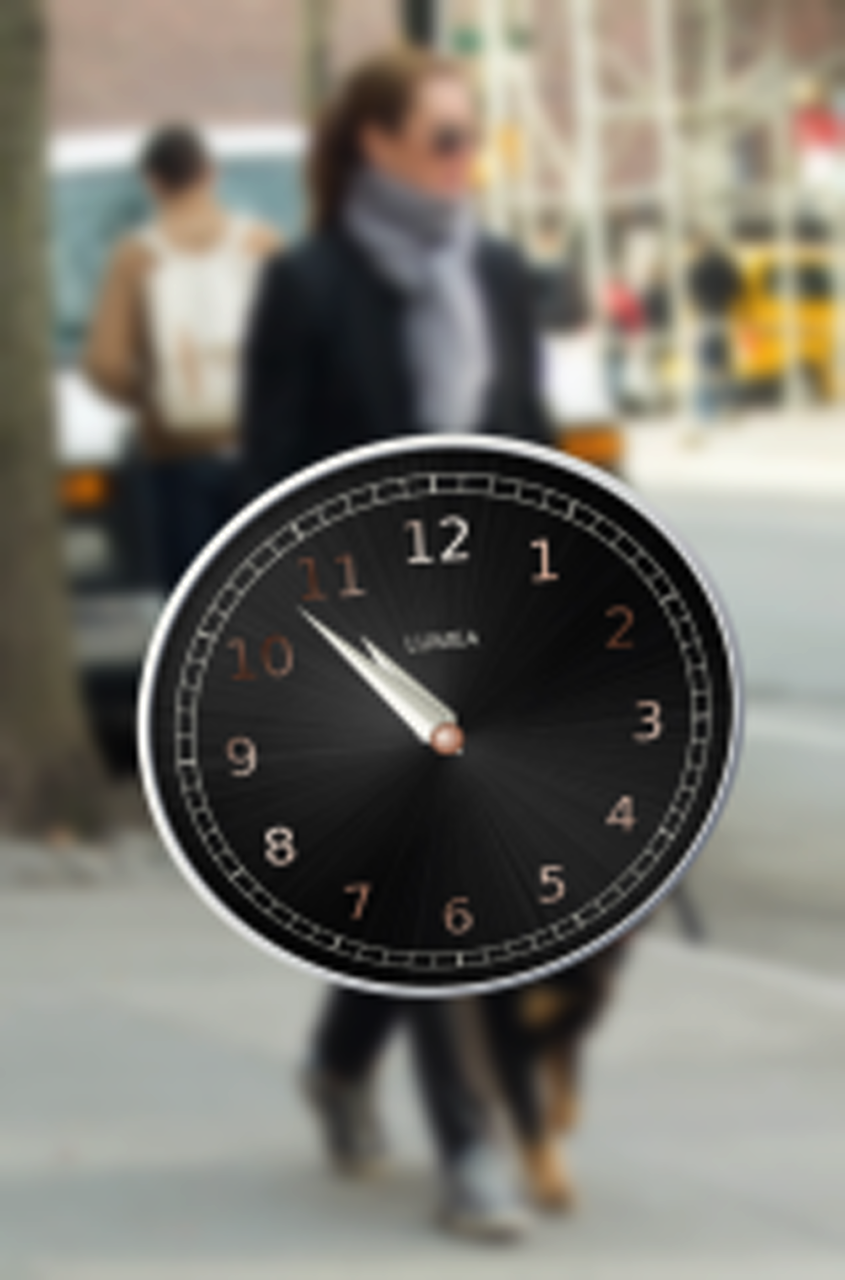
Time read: 10:53
